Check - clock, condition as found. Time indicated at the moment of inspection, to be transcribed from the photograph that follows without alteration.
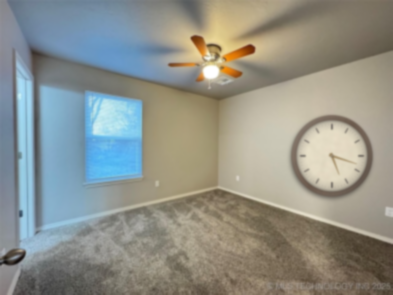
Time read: 5:18
